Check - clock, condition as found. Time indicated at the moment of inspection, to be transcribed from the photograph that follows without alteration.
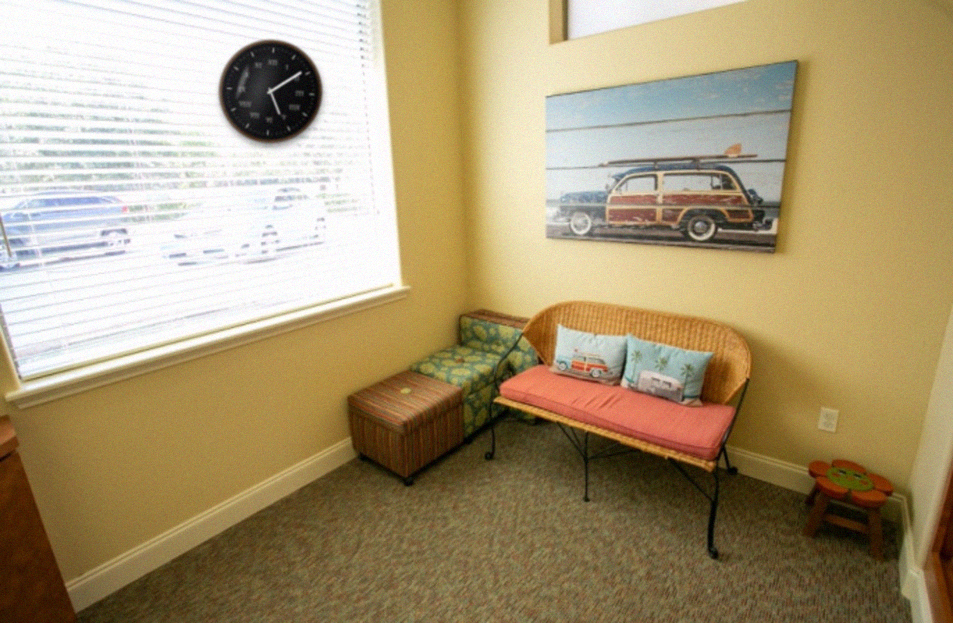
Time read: 5:09
